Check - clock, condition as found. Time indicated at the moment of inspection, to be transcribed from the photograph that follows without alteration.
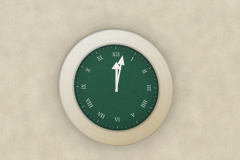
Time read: 12:02
